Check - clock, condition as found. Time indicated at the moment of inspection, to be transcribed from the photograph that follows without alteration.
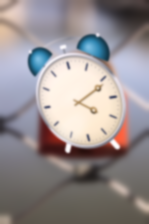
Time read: 4:11
